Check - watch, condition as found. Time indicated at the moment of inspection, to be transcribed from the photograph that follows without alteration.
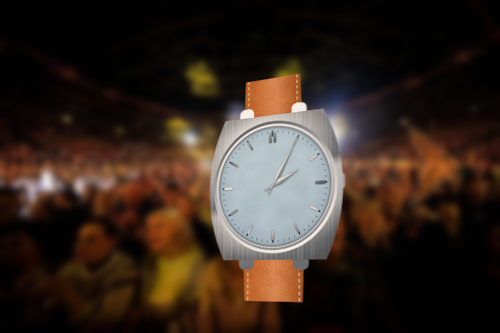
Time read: 2:05
